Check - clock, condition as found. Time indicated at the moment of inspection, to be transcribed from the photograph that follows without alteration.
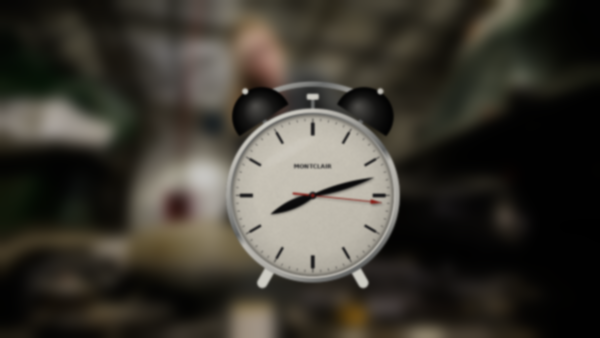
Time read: 8:12:16
